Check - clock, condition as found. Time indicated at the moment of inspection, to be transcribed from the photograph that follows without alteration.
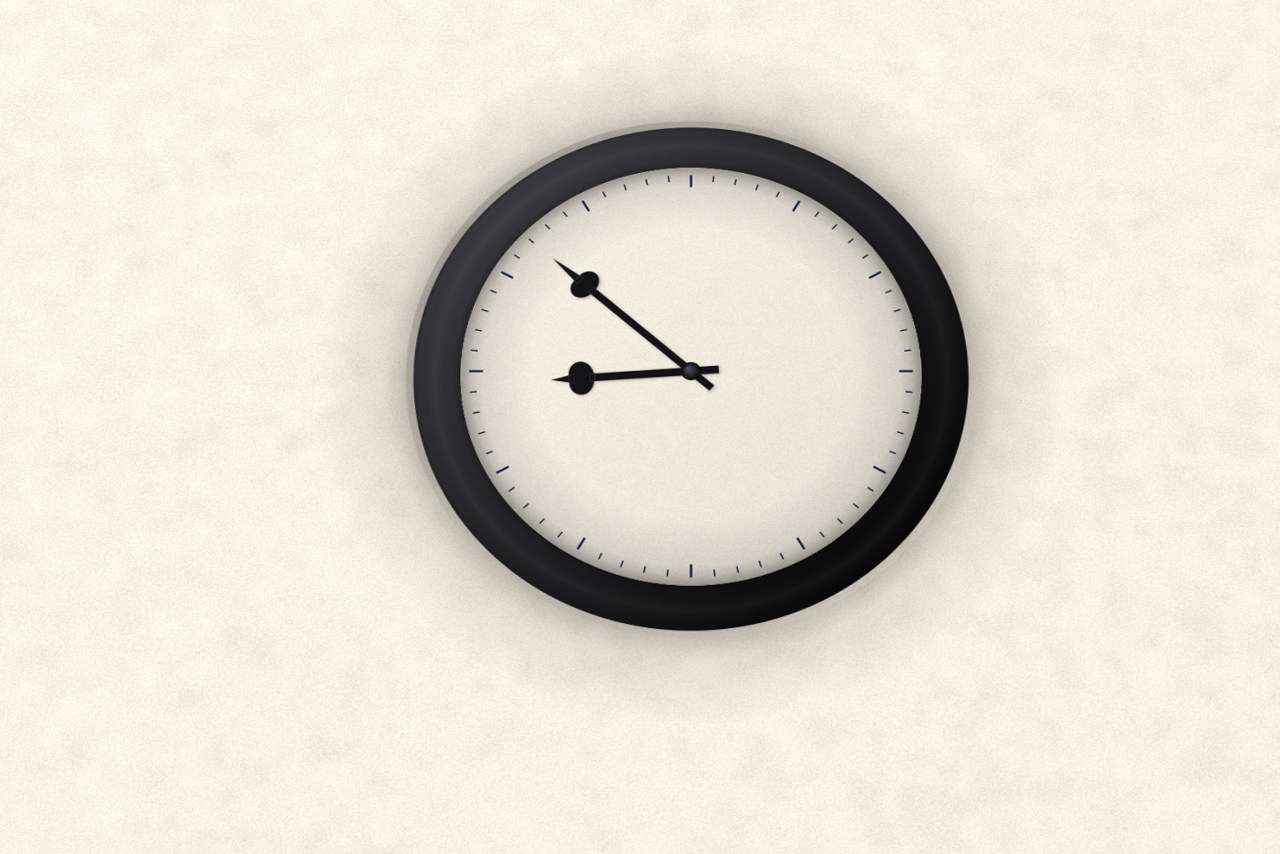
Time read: 8:52
